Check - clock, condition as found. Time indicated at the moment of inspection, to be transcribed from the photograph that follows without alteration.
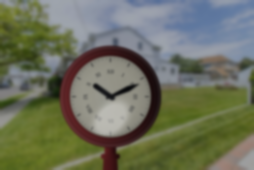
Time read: 10:11
